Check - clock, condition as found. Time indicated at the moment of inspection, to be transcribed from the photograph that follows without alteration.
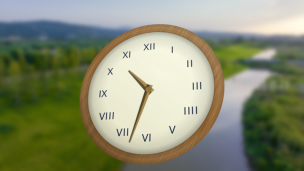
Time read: 10:33
